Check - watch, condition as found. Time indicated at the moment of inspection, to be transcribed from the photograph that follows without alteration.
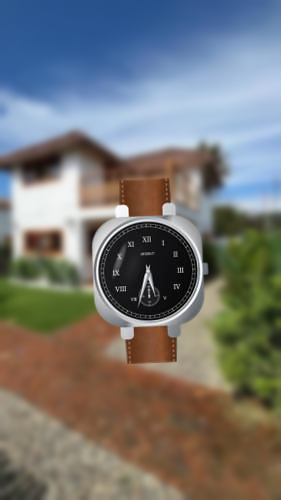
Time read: 5:33
